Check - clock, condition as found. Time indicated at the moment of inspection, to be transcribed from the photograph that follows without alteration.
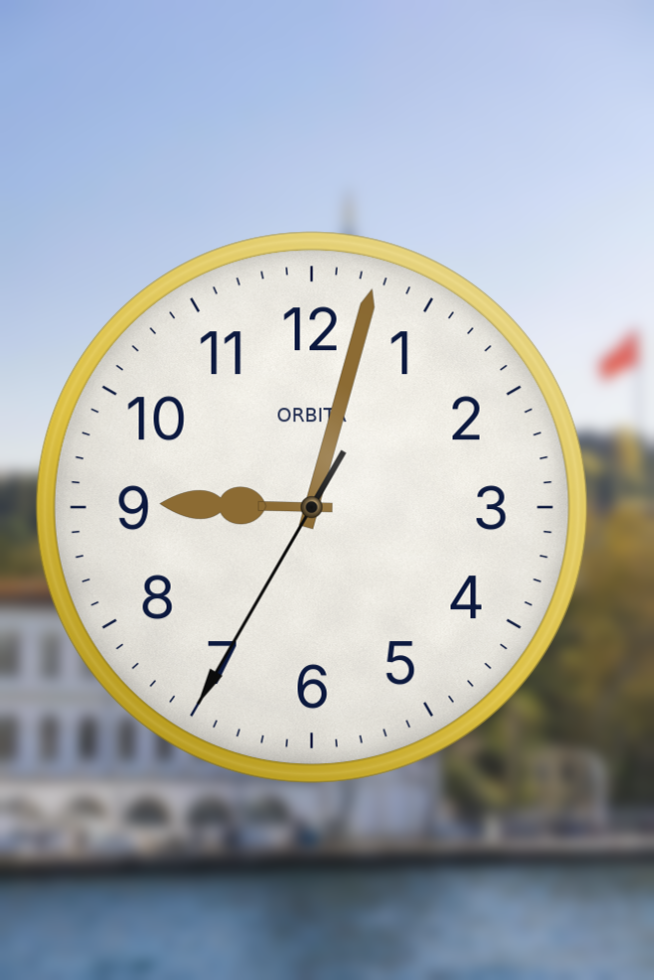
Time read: 9:02:35
